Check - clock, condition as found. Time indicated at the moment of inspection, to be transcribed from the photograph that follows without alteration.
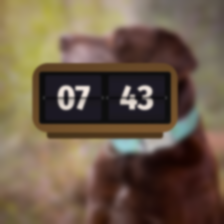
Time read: 7:43
